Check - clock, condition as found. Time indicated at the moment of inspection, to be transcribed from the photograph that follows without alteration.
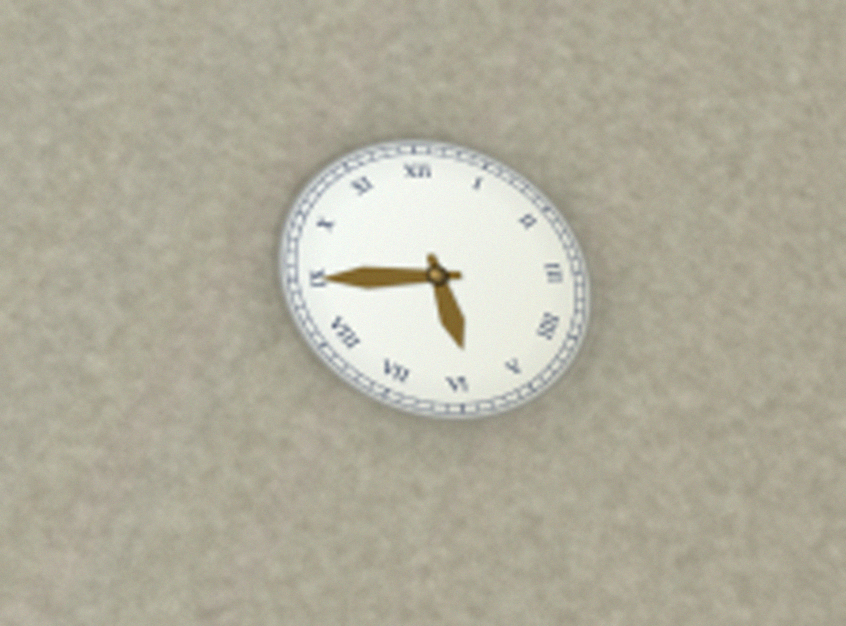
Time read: 5:45
